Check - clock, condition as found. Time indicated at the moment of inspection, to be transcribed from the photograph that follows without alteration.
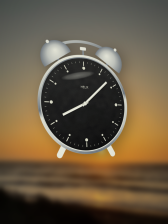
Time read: 8:08
